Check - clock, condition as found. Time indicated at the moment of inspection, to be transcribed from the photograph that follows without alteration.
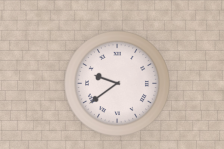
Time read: 9:39
